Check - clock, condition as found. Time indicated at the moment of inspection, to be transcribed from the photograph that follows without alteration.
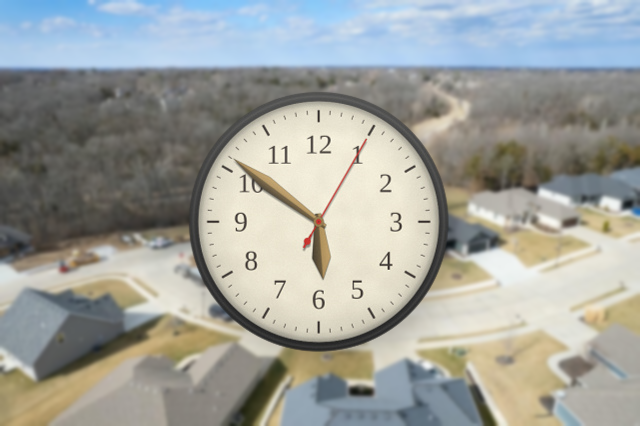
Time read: 5:51:05
